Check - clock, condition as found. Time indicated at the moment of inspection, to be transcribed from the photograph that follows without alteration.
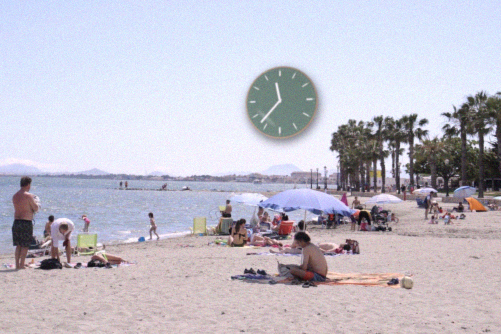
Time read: 11:37
